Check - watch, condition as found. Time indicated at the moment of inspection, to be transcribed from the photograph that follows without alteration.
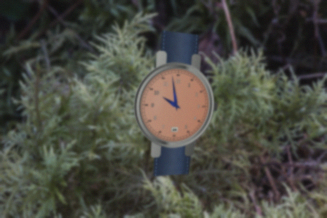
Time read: 9:58
